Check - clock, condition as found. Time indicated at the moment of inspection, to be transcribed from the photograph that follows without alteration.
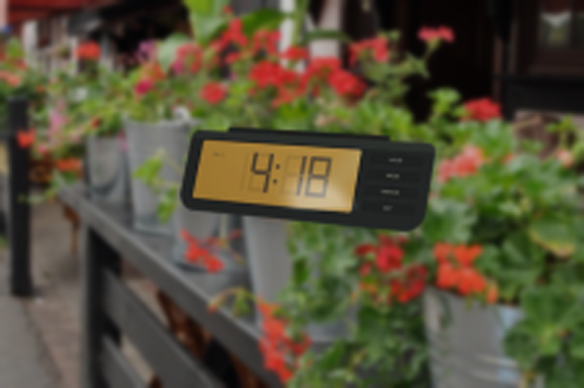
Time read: 4:18
